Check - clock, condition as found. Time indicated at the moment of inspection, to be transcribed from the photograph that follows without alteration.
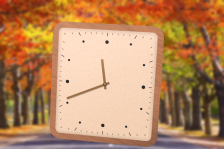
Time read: 11:41
